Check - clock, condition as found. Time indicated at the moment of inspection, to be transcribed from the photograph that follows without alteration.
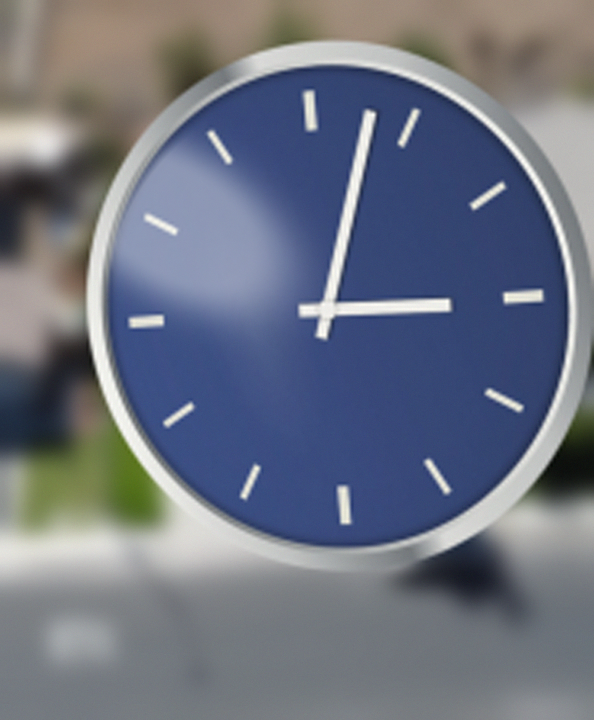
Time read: 3:03
